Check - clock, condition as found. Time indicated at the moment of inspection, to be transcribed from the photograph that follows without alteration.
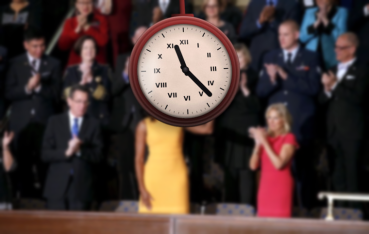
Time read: 11:23
